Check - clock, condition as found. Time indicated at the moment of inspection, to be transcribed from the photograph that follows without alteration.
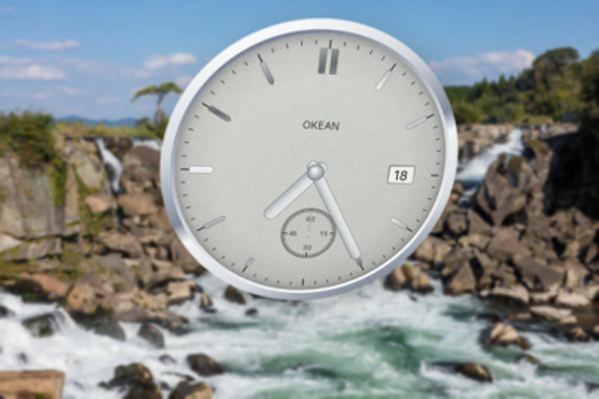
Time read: 7:25
